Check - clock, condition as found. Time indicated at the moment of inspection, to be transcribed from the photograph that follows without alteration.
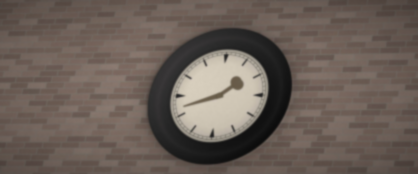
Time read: 1:42
